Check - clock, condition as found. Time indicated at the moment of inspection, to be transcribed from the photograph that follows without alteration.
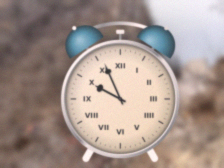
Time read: 9:56
